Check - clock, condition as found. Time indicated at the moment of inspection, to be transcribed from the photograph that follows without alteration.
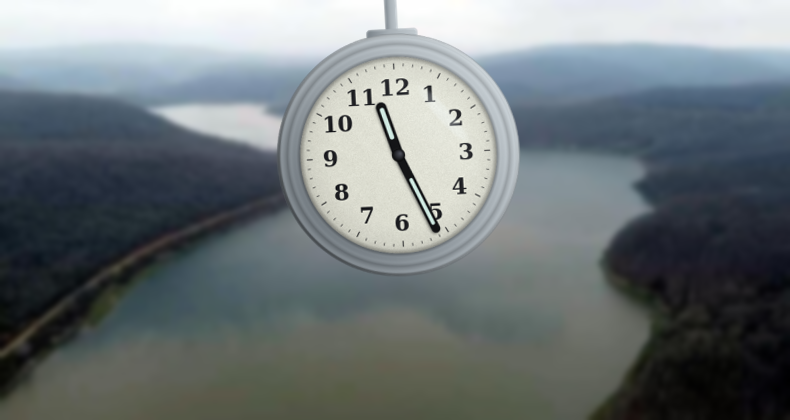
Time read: 11:26
